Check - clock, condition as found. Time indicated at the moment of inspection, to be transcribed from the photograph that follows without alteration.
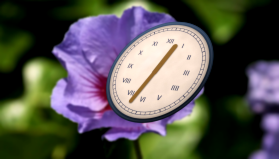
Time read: 12:33
